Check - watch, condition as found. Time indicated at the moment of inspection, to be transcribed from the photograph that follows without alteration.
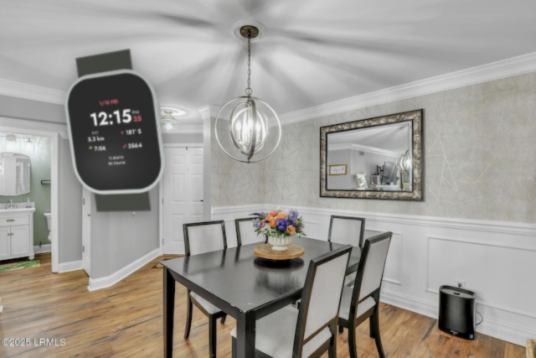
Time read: 12:15
